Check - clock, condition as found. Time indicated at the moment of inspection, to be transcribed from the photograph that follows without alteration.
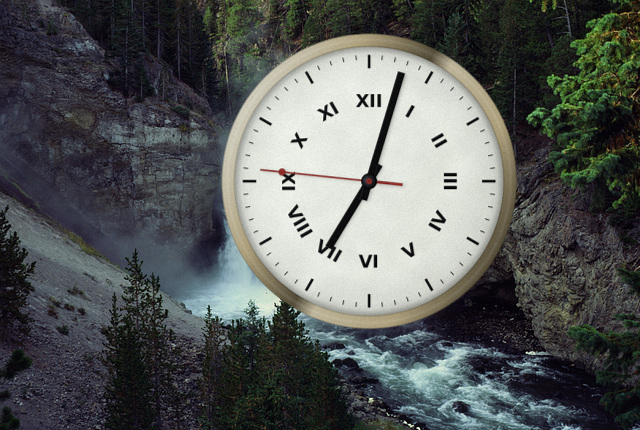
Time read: 7:02:46
